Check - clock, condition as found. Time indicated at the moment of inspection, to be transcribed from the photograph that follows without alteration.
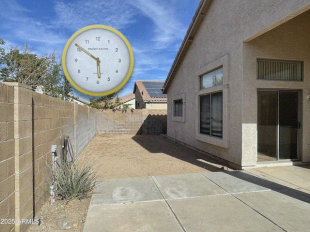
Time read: 5:51
